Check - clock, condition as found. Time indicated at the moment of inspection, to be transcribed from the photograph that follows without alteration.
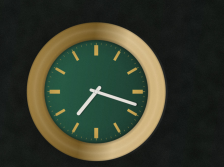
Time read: 7:18
